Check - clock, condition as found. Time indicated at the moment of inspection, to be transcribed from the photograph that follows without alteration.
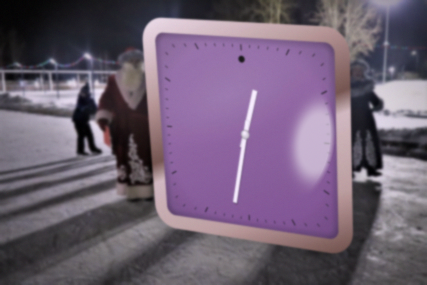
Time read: 12:32
